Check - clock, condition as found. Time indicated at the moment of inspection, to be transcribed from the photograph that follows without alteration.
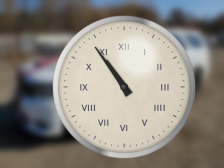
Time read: 10:54
